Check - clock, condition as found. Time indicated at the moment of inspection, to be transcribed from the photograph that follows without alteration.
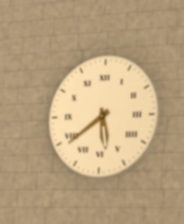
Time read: 5:39
